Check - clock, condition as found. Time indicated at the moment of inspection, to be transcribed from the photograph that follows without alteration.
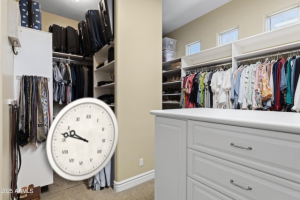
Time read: 9:47
